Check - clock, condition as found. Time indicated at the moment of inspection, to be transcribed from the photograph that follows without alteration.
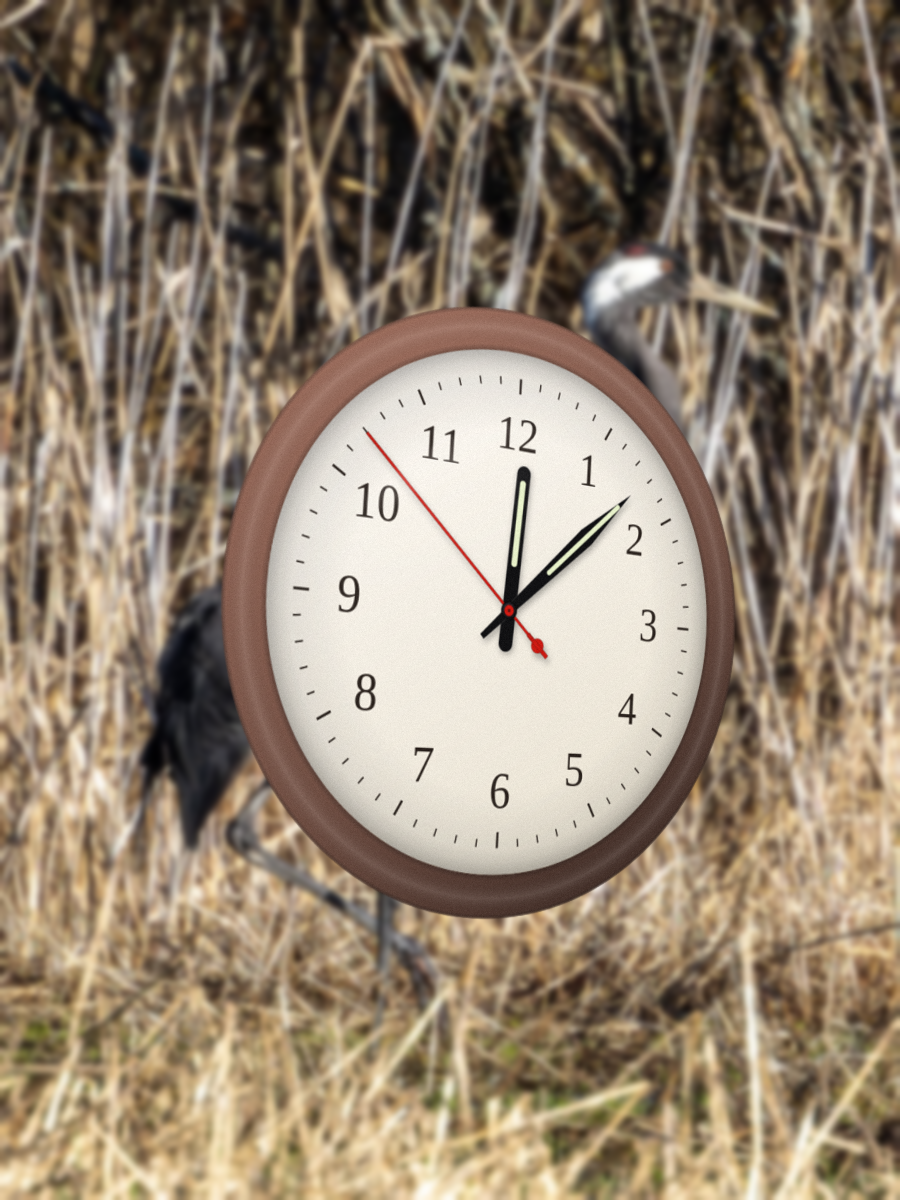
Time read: 12:07:52
